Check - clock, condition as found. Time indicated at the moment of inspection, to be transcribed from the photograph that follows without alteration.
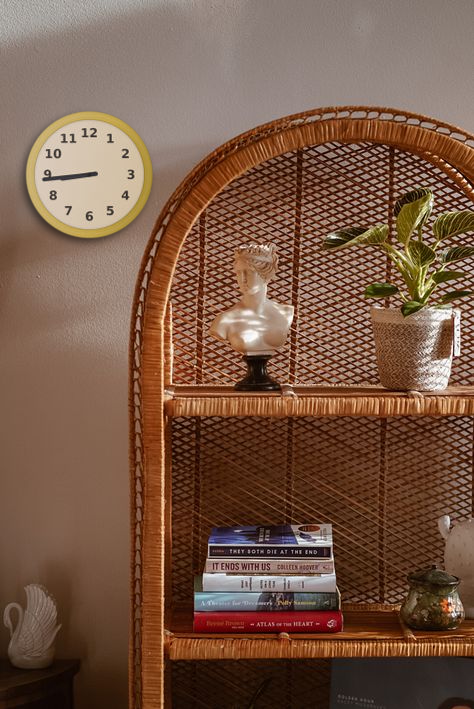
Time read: 8:44
